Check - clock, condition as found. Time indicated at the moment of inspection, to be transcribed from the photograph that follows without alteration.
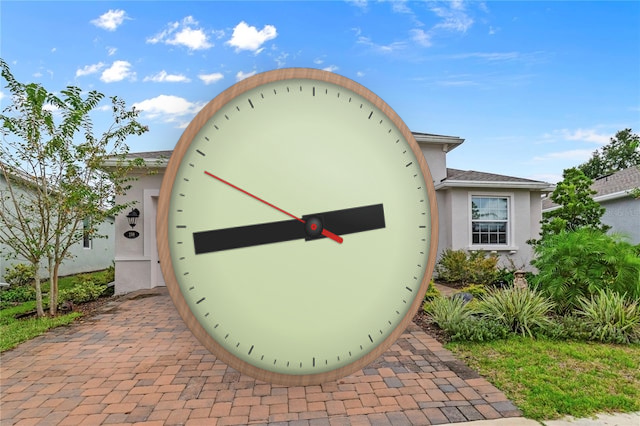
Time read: 2:43:49
